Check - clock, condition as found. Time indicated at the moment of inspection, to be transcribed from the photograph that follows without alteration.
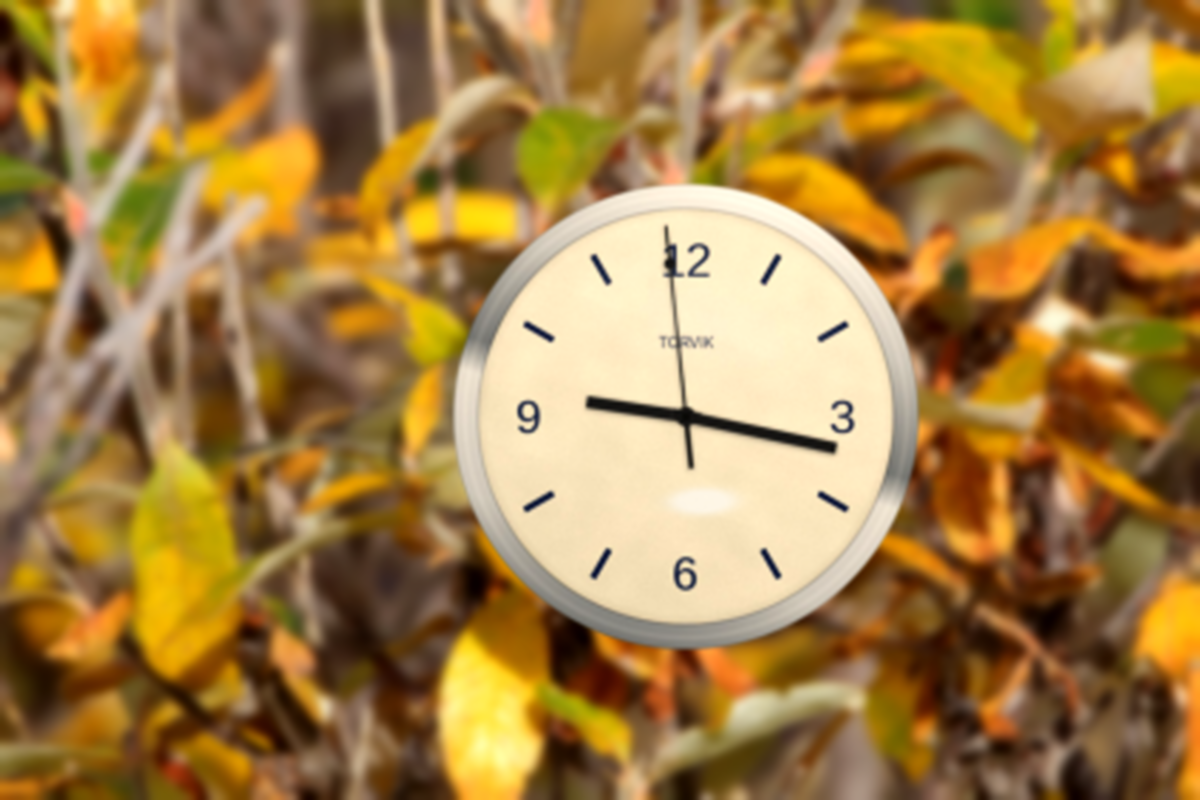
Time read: 9:16:59
